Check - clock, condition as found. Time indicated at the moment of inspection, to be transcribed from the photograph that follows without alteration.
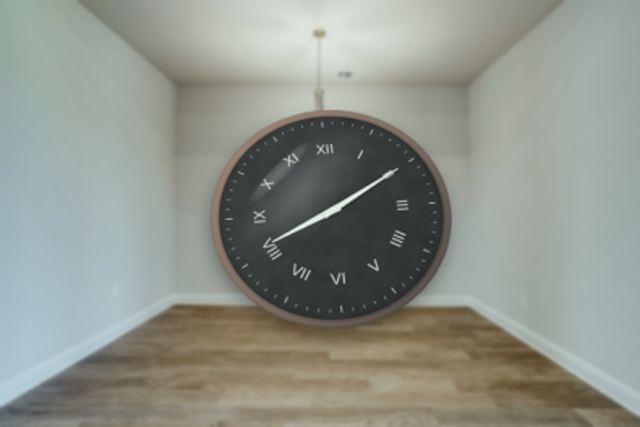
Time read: 8:10
